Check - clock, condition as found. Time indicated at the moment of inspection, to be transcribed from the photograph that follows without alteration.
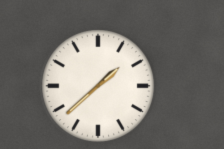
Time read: 1:38
